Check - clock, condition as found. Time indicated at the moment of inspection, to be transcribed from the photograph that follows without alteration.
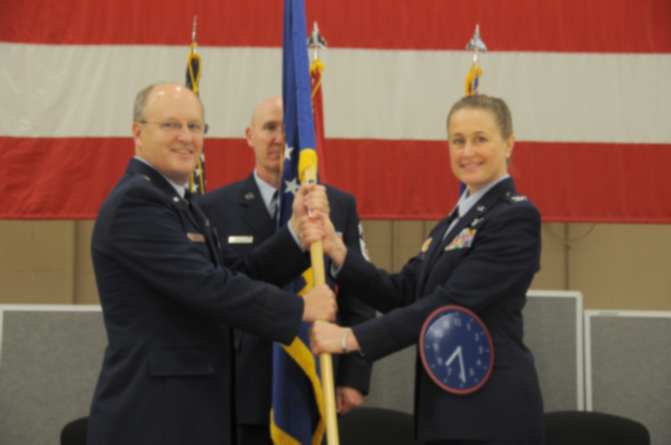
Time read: 7:29
